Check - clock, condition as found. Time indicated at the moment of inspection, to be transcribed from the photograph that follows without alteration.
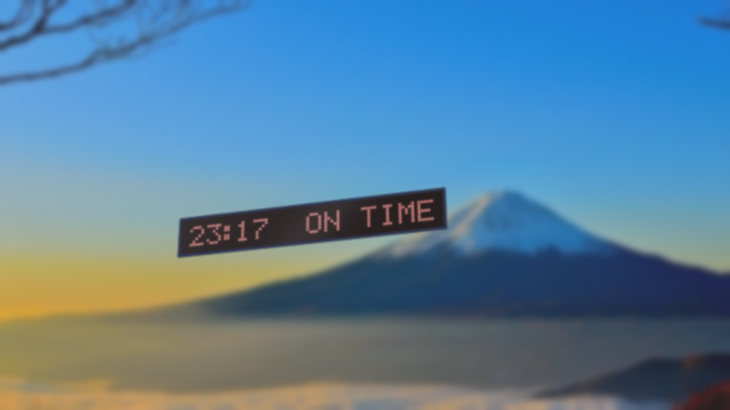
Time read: 23:17
